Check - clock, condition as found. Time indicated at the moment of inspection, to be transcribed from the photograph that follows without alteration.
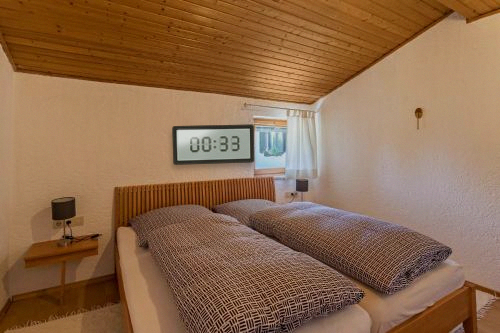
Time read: 0:33
